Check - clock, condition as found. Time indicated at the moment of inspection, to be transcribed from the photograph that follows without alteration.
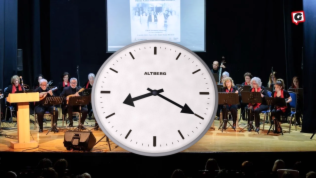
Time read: 8:20
